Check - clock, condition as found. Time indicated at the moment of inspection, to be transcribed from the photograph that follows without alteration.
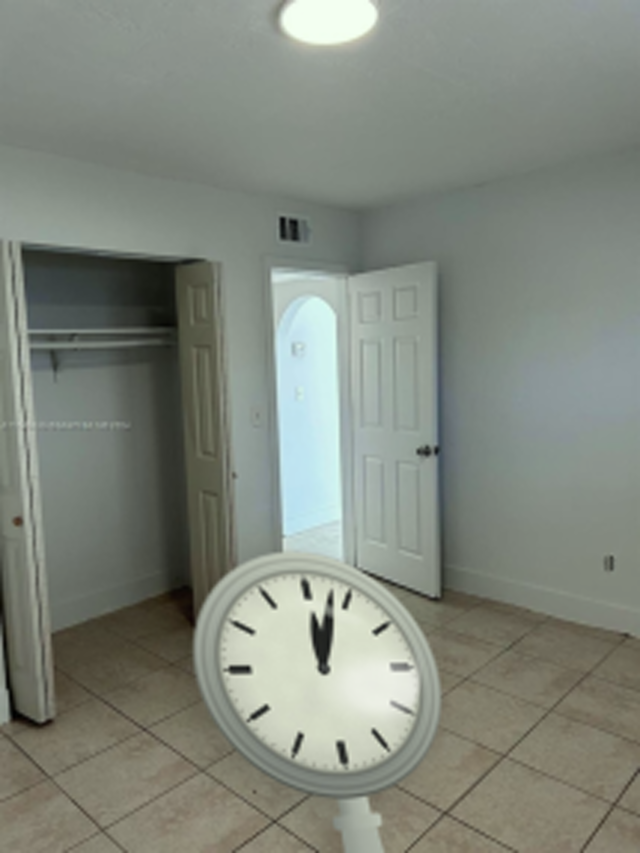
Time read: 12:03
